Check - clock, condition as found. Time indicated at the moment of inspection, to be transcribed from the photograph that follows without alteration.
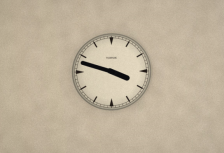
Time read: 3:48
